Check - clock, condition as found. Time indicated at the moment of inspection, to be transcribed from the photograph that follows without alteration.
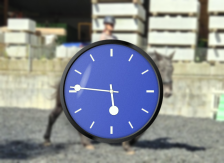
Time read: 5:46
